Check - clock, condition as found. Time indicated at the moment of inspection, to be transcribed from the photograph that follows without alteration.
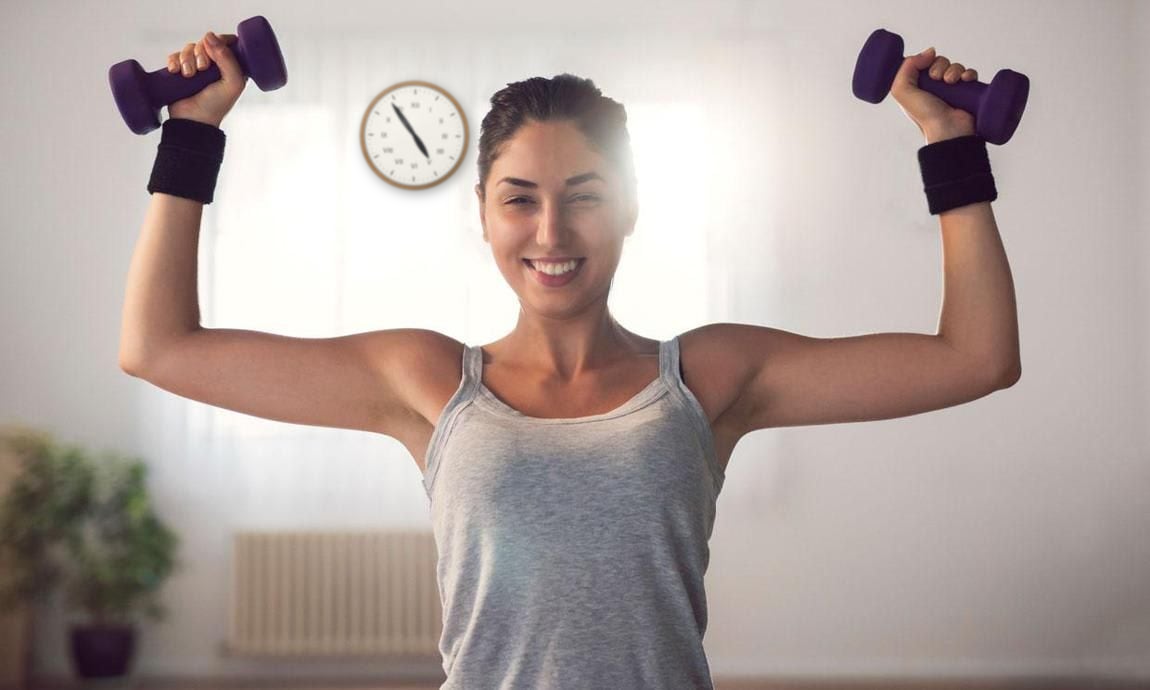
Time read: 4:54
